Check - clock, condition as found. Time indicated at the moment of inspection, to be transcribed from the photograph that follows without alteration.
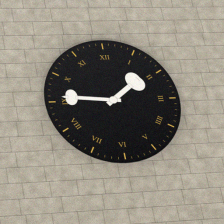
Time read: 1:46
